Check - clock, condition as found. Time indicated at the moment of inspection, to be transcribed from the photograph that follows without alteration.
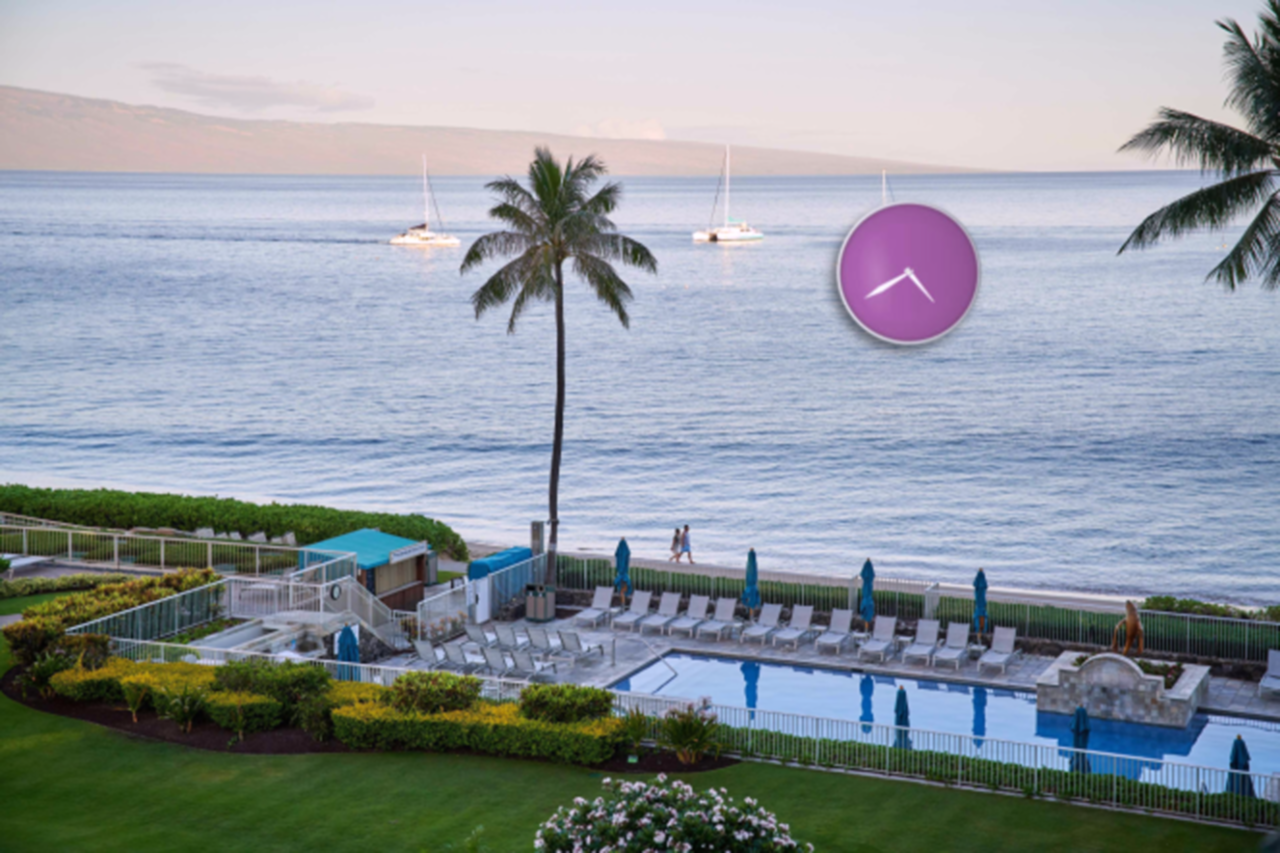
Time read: 4:40
